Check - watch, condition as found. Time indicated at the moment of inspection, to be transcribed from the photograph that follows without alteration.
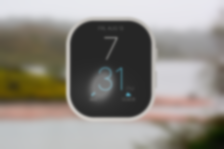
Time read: 7:31
